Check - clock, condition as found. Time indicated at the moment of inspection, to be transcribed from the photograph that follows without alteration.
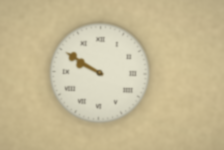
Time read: 9:50
